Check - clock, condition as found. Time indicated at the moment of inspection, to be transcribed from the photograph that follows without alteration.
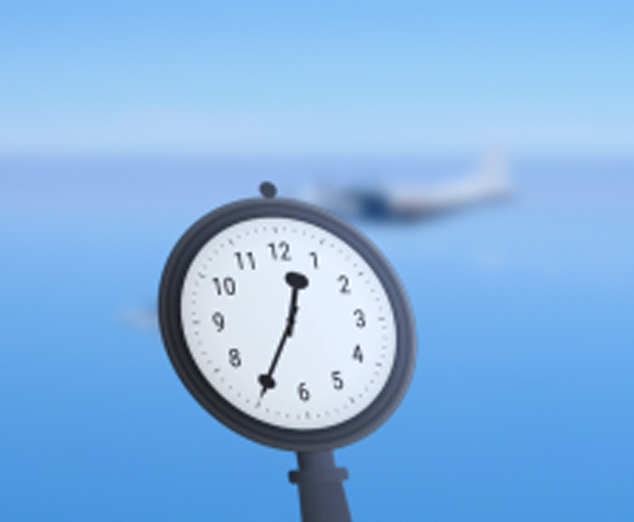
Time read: 12:35
